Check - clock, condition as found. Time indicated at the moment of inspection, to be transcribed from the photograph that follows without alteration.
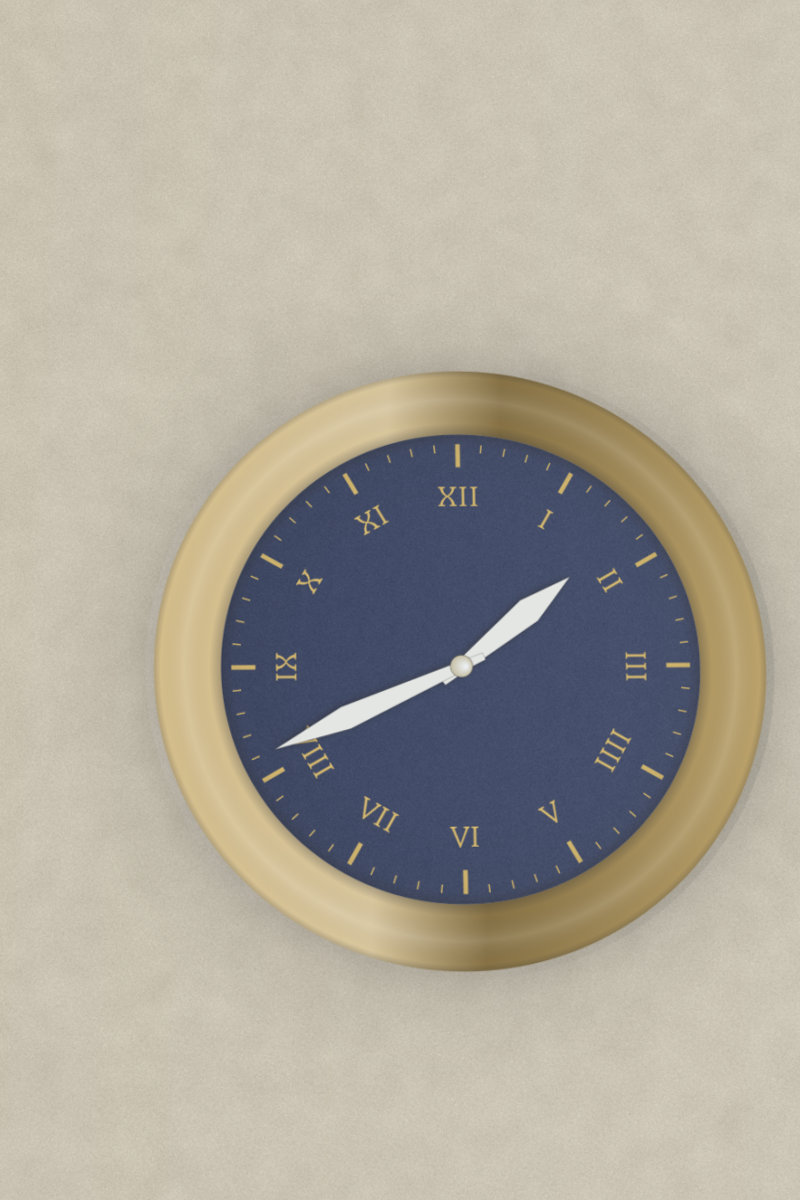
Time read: 1:41
